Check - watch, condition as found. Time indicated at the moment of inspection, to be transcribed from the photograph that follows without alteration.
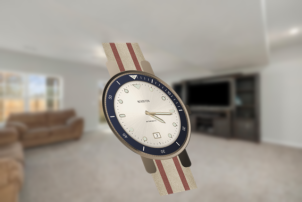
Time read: 4:16
